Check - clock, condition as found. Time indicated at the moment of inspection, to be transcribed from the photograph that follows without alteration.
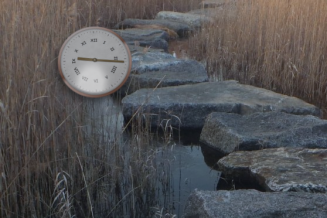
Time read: 9:16
